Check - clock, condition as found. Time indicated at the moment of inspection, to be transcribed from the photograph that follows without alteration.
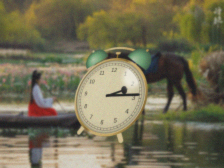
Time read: 2:14
